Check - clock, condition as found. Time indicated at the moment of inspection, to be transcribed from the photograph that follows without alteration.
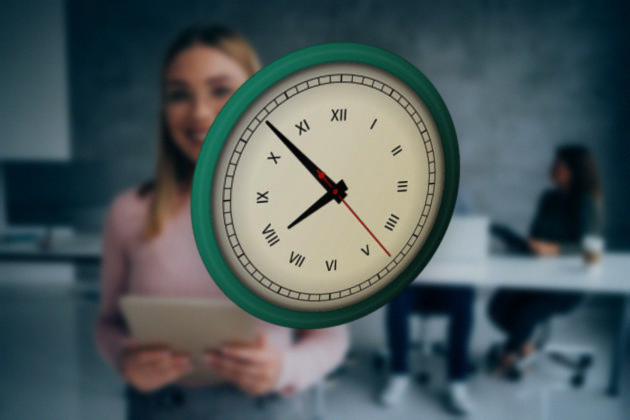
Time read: 7:52:23
